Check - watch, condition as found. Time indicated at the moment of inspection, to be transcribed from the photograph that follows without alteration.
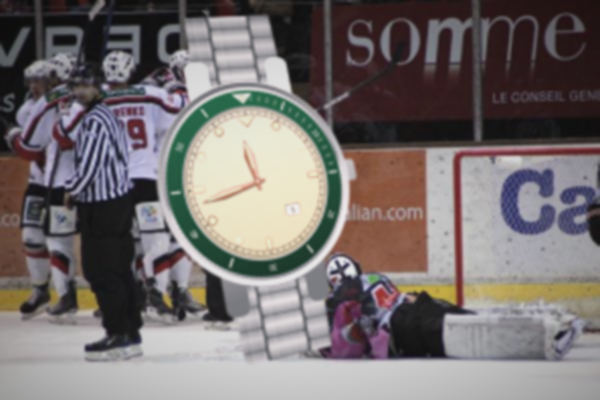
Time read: 11:43
